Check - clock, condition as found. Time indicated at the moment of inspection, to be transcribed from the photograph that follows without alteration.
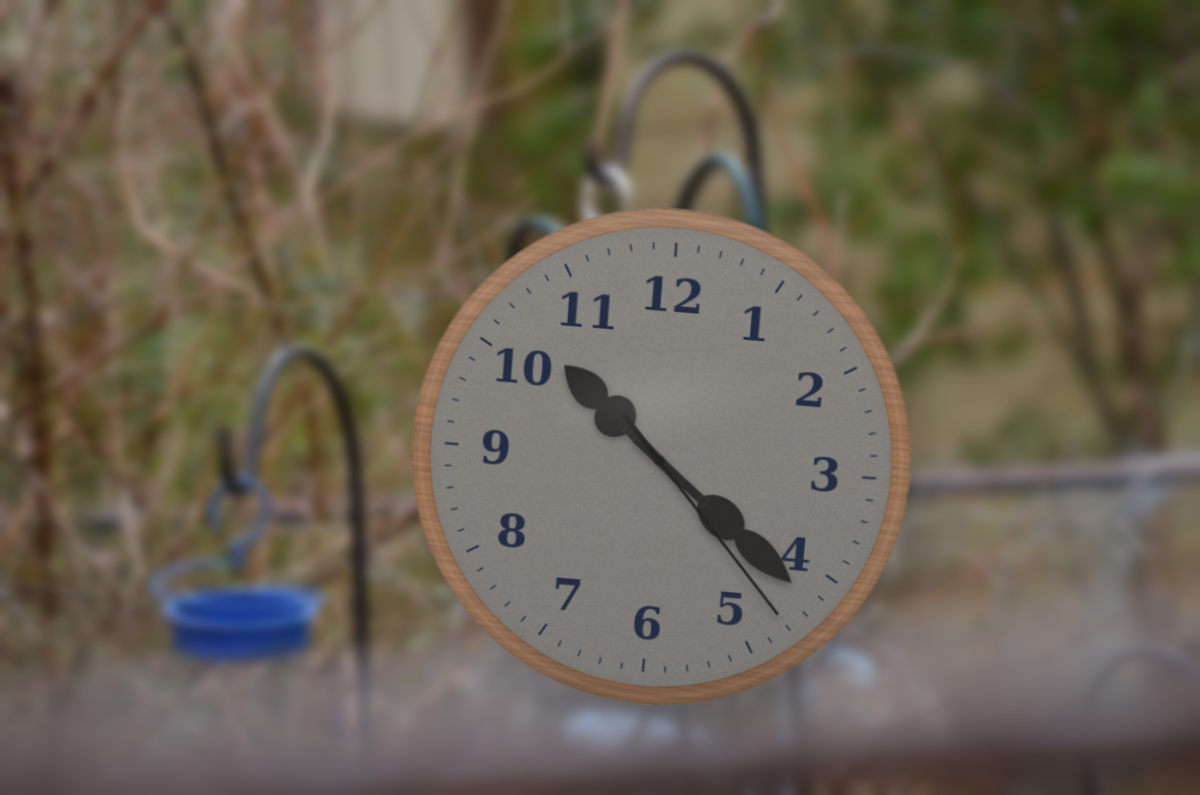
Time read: 10:21:23
